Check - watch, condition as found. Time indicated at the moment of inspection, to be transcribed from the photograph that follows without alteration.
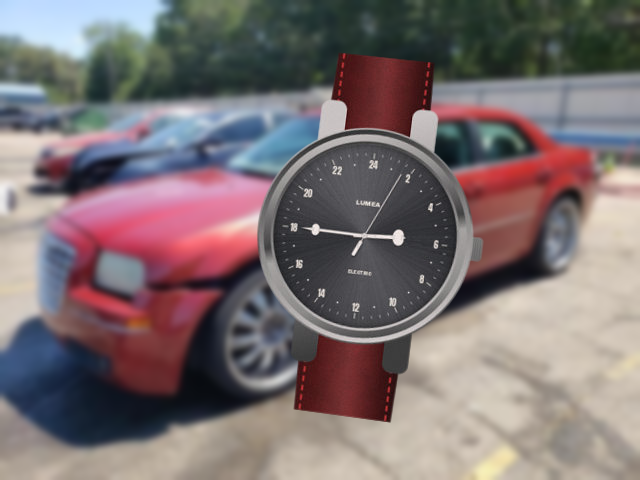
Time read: 5:45:04
